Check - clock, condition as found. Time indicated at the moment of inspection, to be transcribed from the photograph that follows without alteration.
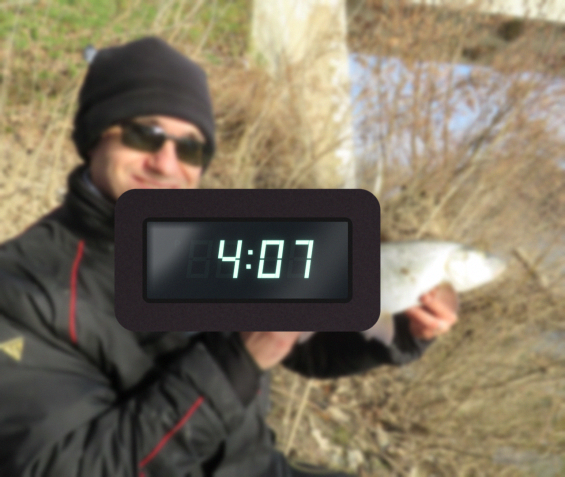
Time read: 4:07
